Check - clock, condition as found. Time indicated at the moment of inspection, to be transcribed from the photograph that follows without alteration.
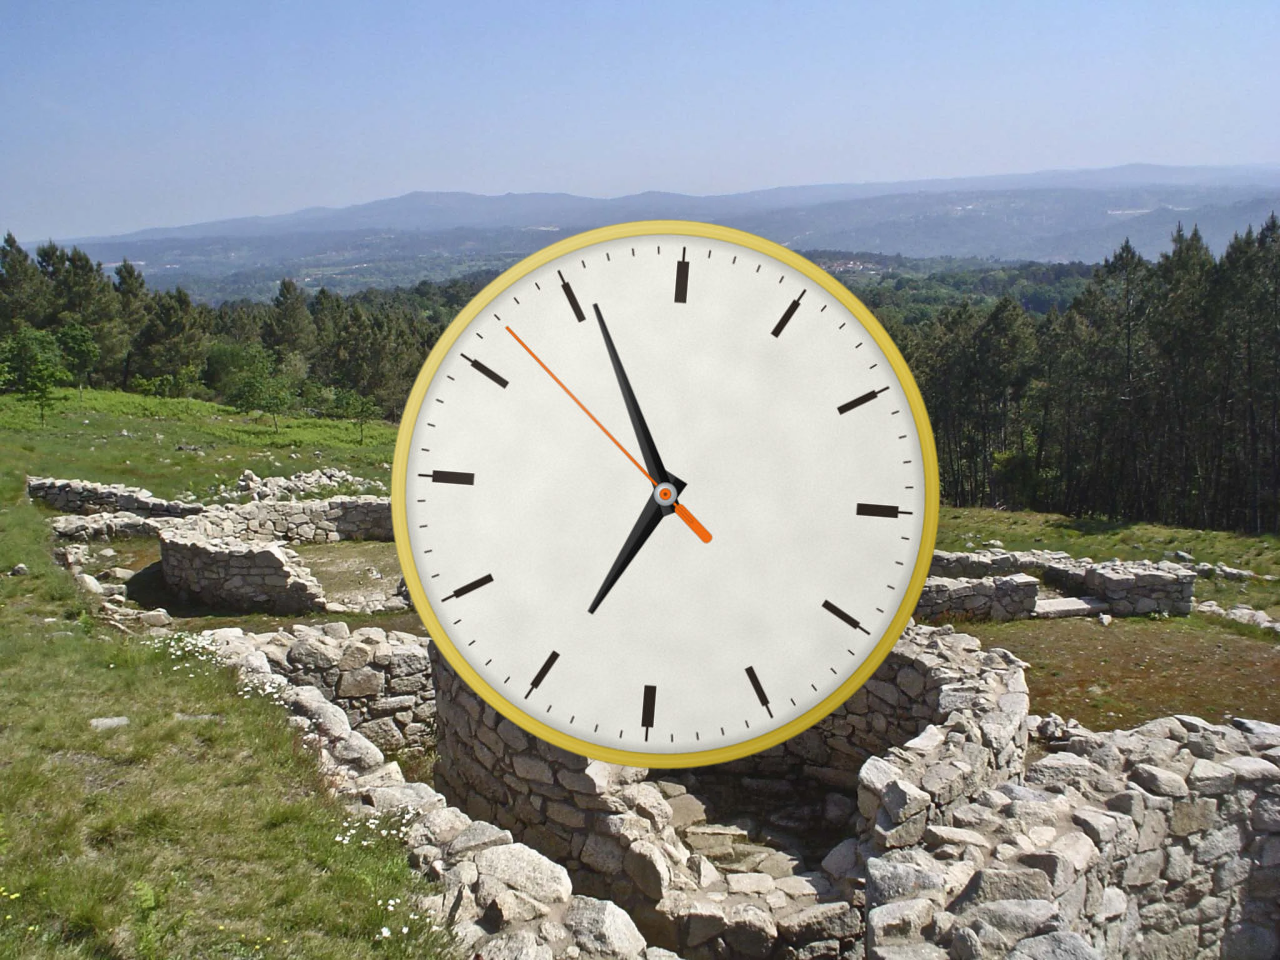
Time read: 6:55:52
